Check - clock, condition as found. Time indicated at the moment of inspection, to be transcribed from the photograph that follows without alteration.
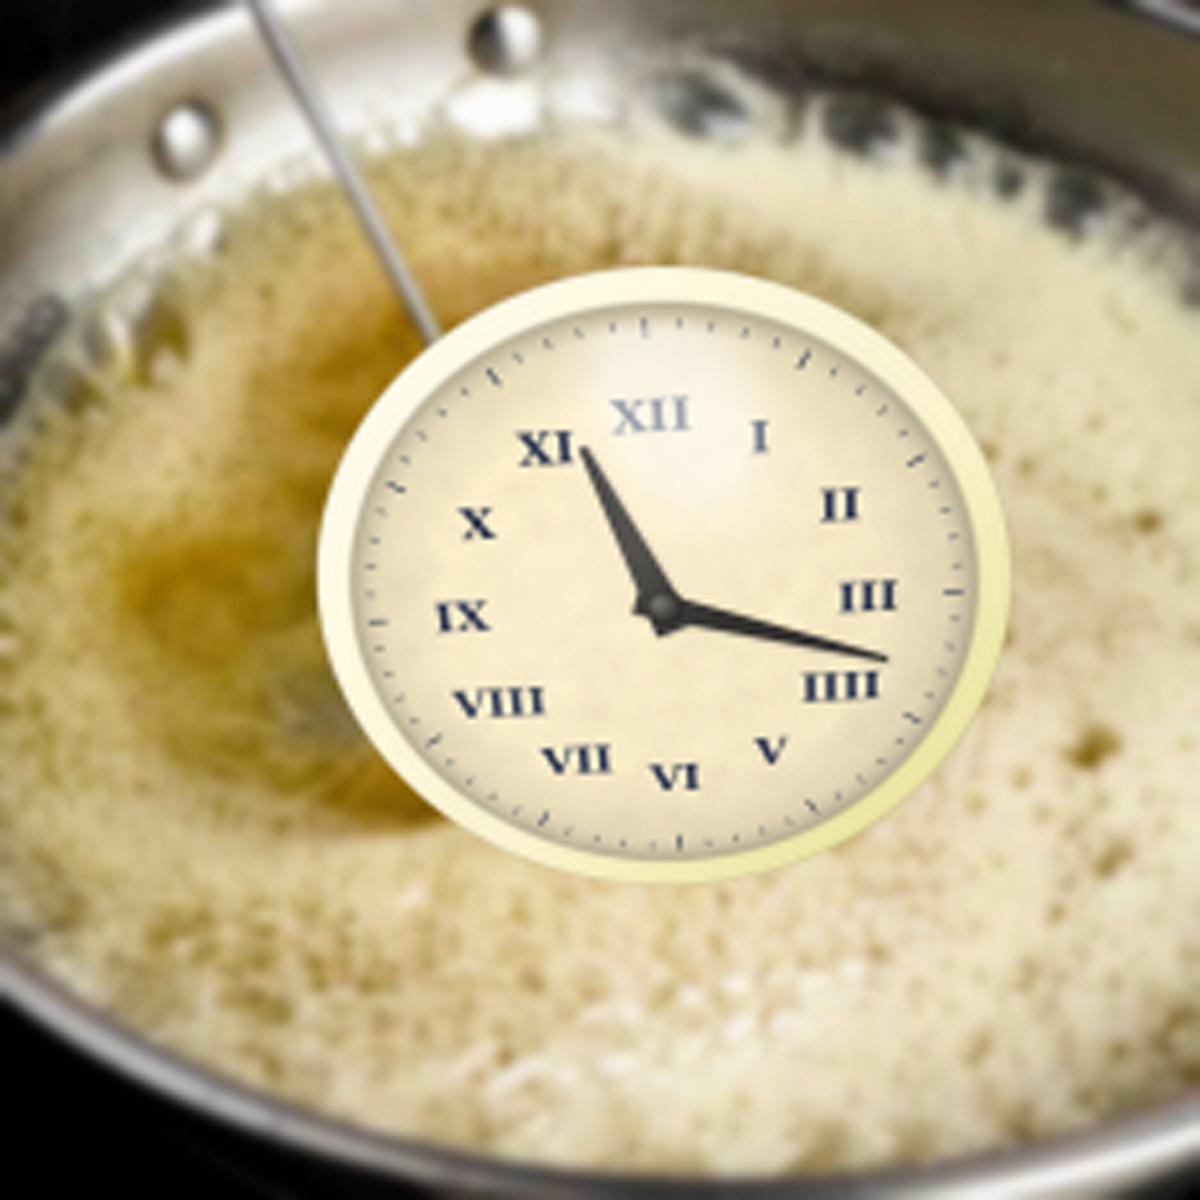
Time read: 11:18
